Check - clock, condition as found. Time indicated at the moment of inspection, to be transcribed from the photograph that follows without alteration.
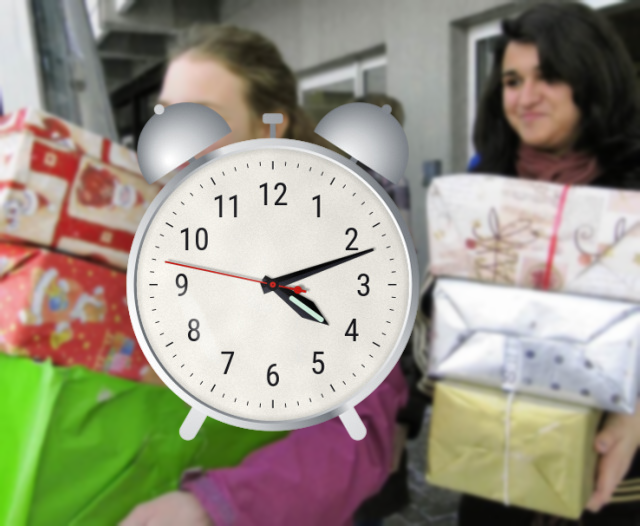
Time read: 4:11:47
